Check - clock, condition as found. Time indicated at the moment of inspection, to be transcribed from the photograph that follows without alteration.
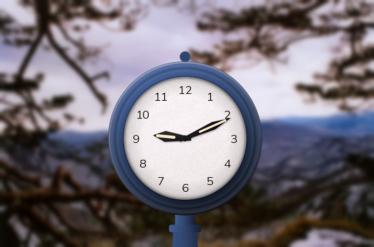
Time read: 9:11
